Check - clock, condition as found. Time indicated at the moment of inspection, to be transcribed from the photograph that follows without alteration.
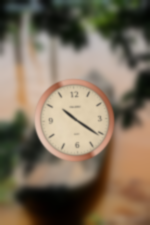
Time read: 10:21
